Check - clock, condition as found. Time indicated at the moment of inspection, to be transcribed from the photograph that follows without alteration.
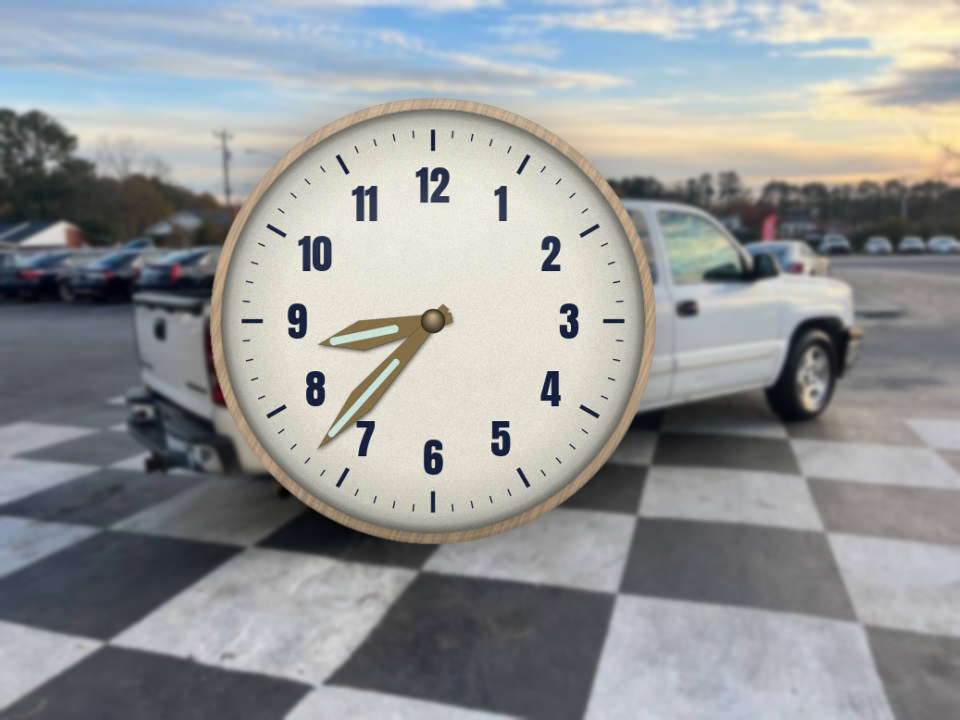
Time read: 8:37
